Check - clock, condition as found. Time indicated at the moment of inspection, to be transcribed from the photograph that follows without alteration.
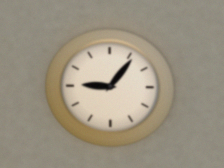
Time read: 9:06
